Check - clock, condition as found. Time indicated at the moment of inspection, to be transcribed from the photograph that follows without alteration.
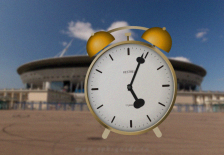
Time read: 5:04
